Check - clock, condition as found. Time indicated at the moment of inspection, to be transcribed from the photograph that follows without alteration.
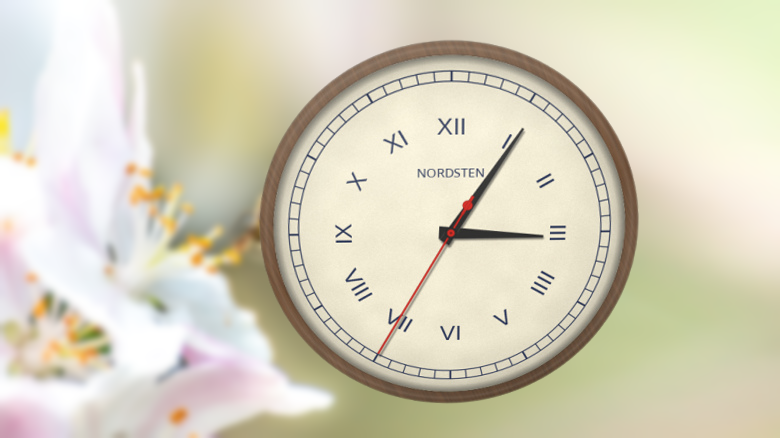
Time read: 3:05:35
